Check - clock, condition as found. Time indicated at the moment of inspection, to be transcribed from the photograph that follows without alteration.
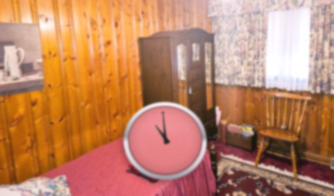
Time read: 11:00
